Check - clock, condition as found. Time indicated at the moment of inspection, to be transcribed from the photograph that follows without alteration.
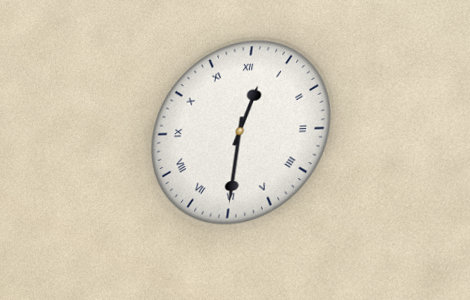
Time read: 12:30
